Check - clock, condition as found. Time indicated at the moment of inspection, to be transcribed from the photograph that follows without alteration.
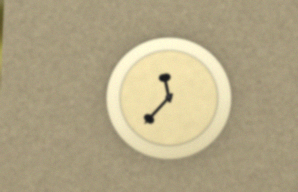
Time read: 11:37
